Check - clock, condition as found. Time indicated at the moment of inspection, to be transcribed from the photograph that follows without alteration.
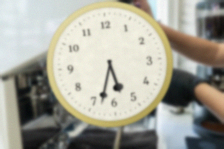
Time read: 5:33
